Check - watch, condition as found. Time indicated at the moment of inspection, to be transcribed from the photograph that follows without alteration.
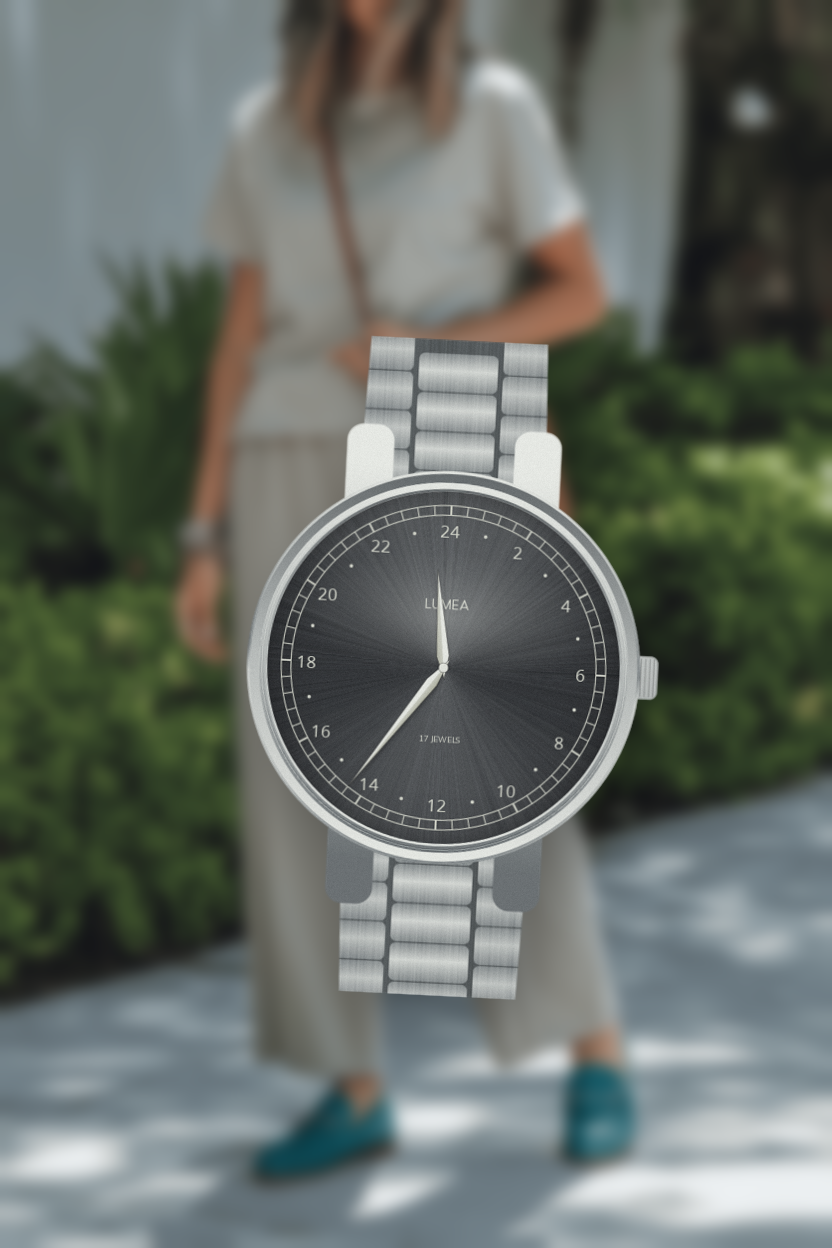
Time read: 23:36
